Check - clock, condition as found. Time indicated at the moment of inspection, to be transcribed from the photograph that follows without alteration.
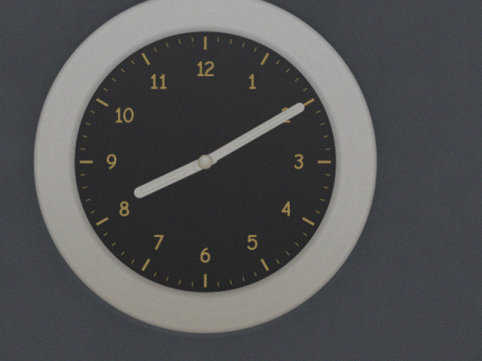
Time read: 8:10
